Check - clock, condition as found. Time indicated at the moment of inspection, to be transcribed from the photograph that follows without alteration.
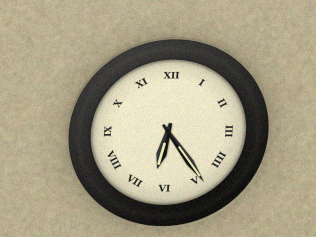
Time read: 6:24
